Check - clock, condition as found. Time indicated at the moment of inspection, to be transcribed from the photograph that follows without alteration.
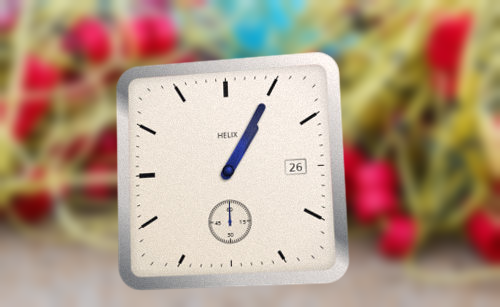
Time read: 1:05
